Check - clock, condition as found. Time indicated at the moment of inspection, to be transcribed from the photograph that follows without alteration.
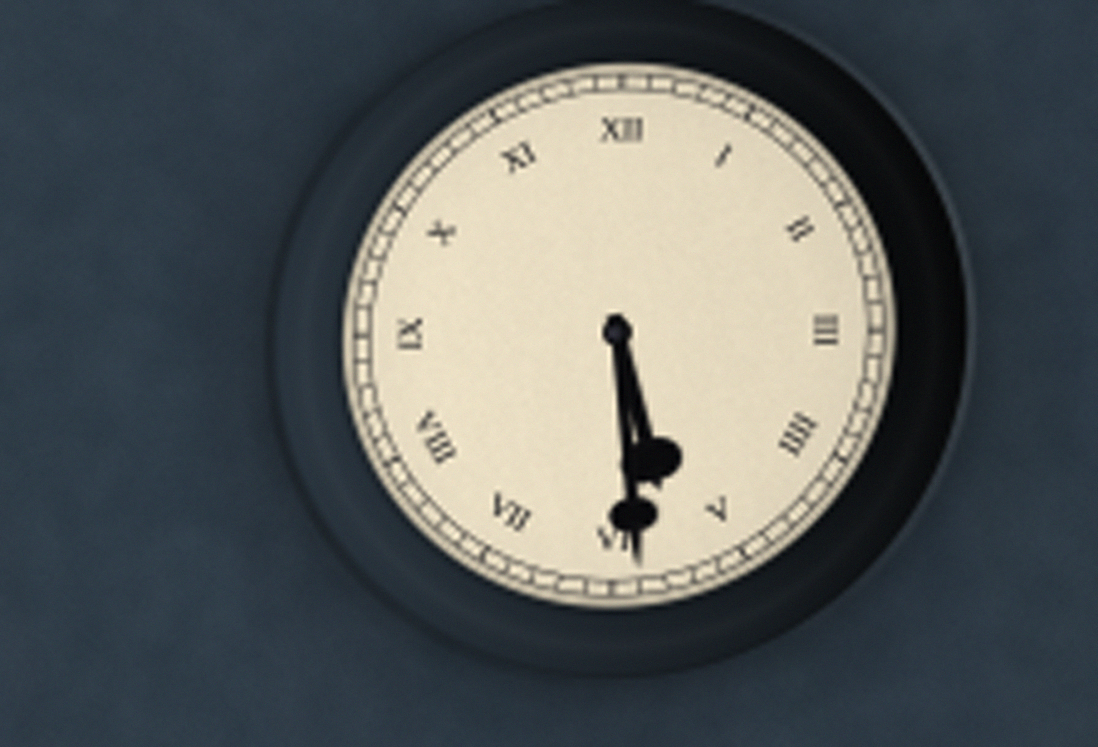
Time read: 5:29
